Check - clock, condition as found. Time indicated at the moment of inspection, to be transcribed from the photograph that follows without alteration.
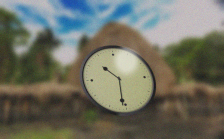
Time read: 10:31
